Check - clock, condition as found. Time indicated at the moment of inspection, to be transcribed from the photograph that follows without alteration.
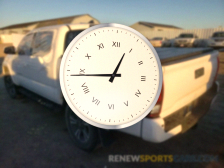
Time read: 12:44
